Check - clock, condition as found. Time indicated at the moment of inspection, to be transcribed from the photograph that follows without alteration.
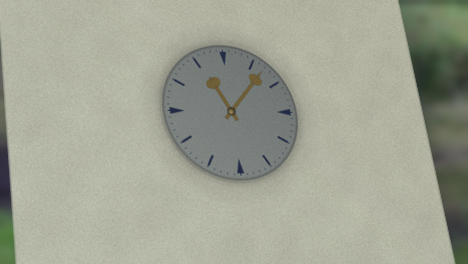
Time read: 11:07
